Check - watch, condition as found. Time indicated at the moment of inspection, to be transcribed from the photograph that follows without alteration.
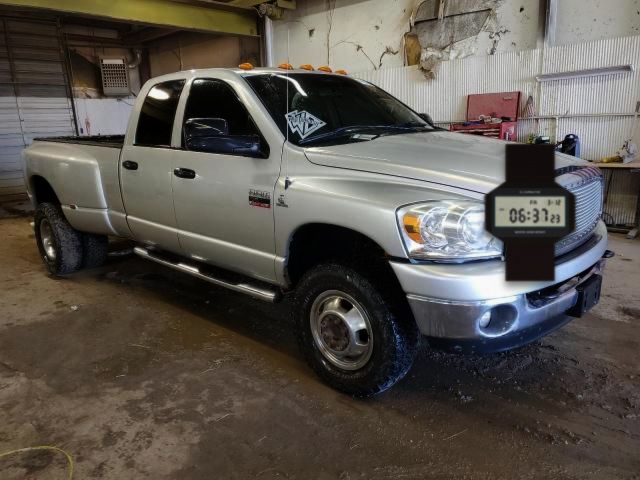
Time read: 6:37
